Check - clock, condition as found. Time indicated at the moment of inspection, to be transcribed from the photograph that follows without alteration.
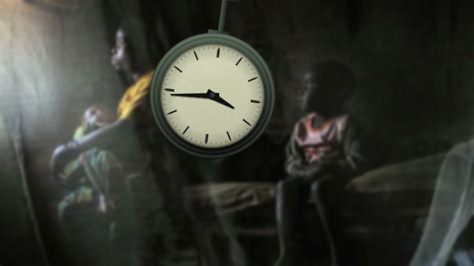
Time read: 3:44
